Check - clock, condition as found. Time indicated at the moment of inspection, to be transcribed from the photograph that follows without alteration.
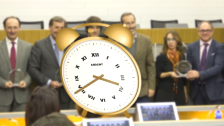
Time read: 3:40
